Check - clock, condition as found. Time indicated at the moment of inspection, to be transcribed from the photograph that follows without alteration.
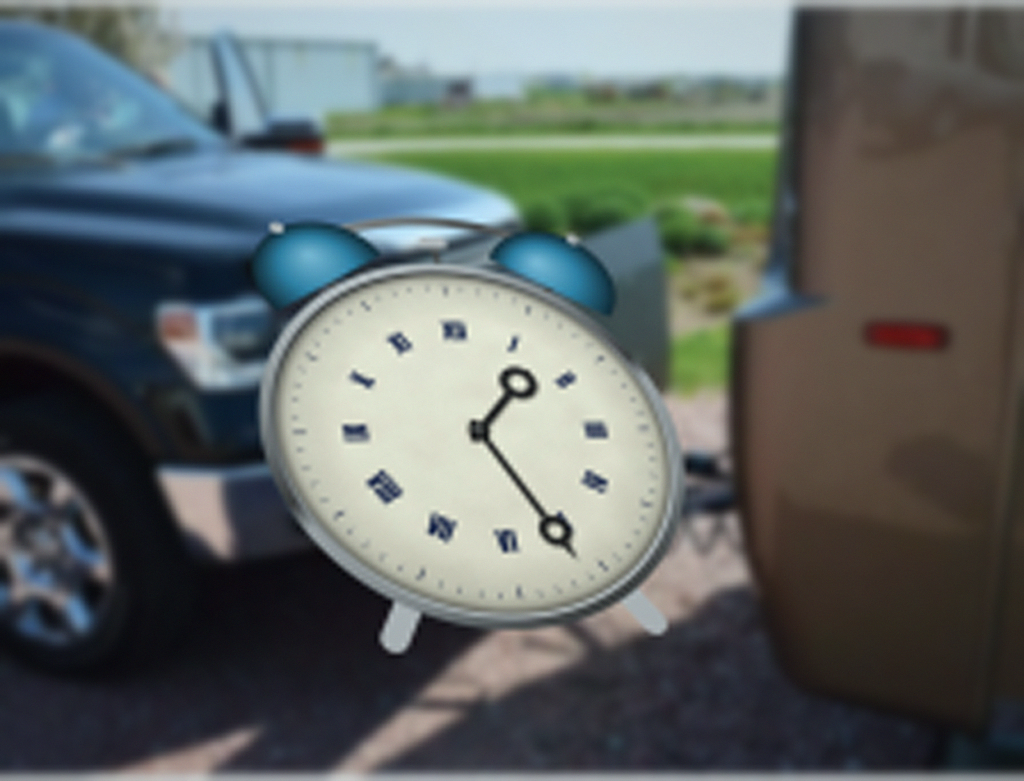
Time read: 1:26
